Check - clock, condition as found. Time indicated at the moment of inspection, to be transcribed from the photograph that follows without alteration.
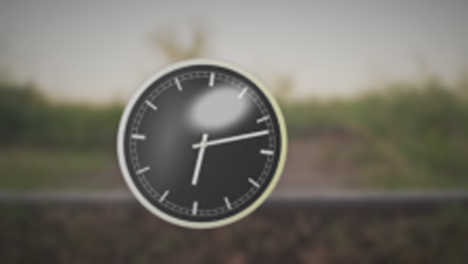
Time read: 6:12
